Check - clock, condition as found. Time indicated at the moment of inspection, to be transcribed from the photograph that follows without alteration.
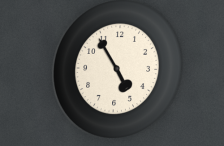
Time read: 4:54
